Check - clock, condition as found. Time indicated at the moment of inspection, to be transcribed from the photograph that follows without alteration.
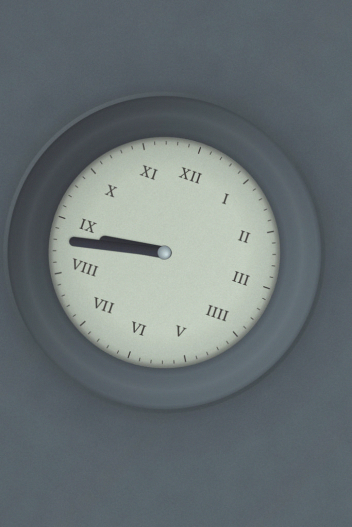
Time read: 8:43
